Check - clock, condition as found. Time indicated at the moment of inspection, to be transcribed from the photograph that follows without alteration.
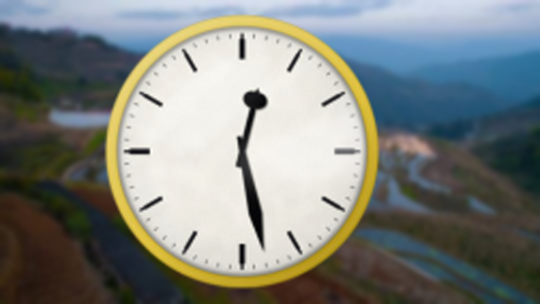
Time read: 12:28
